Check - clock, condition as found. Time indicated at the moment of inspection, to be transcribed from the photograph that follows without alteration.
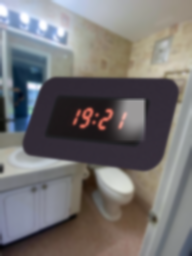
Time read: 19:21
